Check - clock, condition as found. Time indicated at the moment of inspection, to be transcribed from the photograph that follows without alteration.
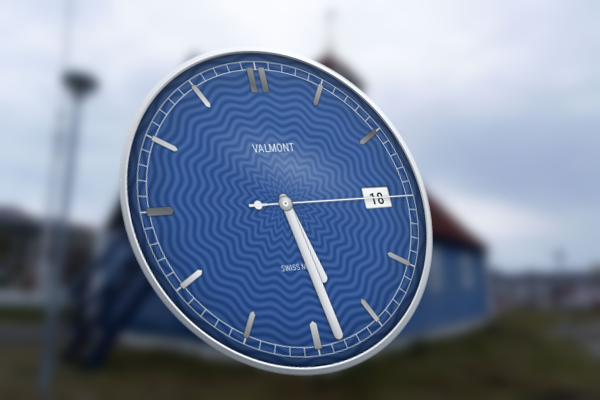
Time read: 5:28:15
